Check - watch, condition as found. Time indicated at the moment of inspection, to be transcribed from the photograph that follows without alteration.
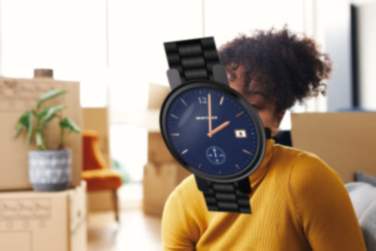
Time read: 2:02
